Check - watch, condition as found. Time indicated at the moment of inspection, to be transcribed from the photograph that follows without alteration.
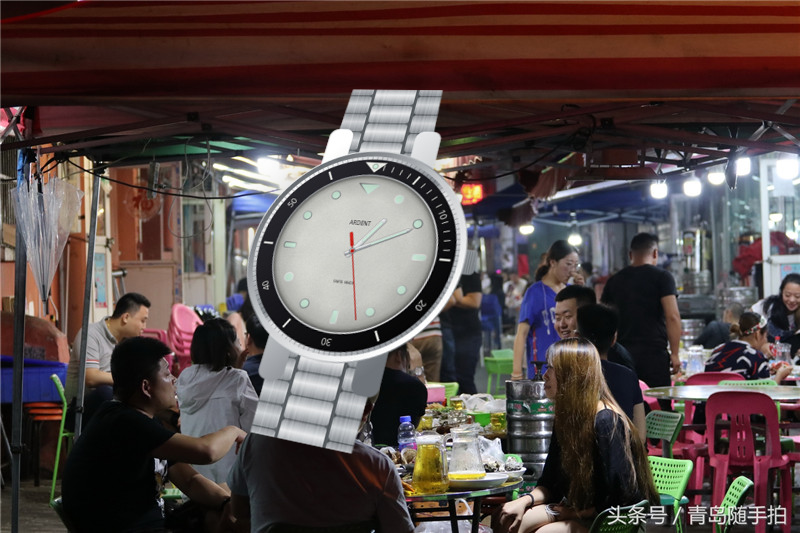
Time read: 1:10:27
